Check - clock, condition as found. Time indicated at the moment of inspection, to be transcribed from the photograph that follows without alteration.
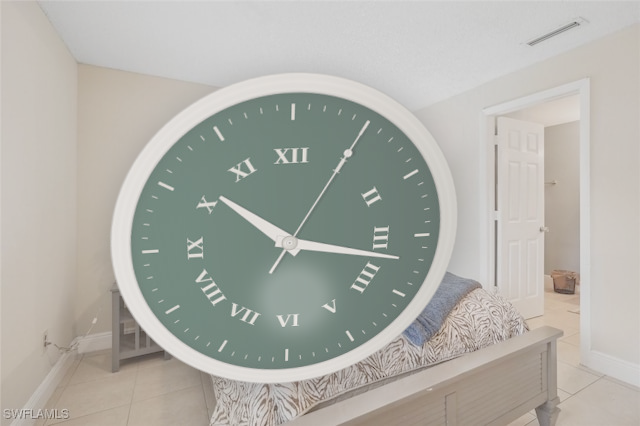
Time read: 10:17:05
